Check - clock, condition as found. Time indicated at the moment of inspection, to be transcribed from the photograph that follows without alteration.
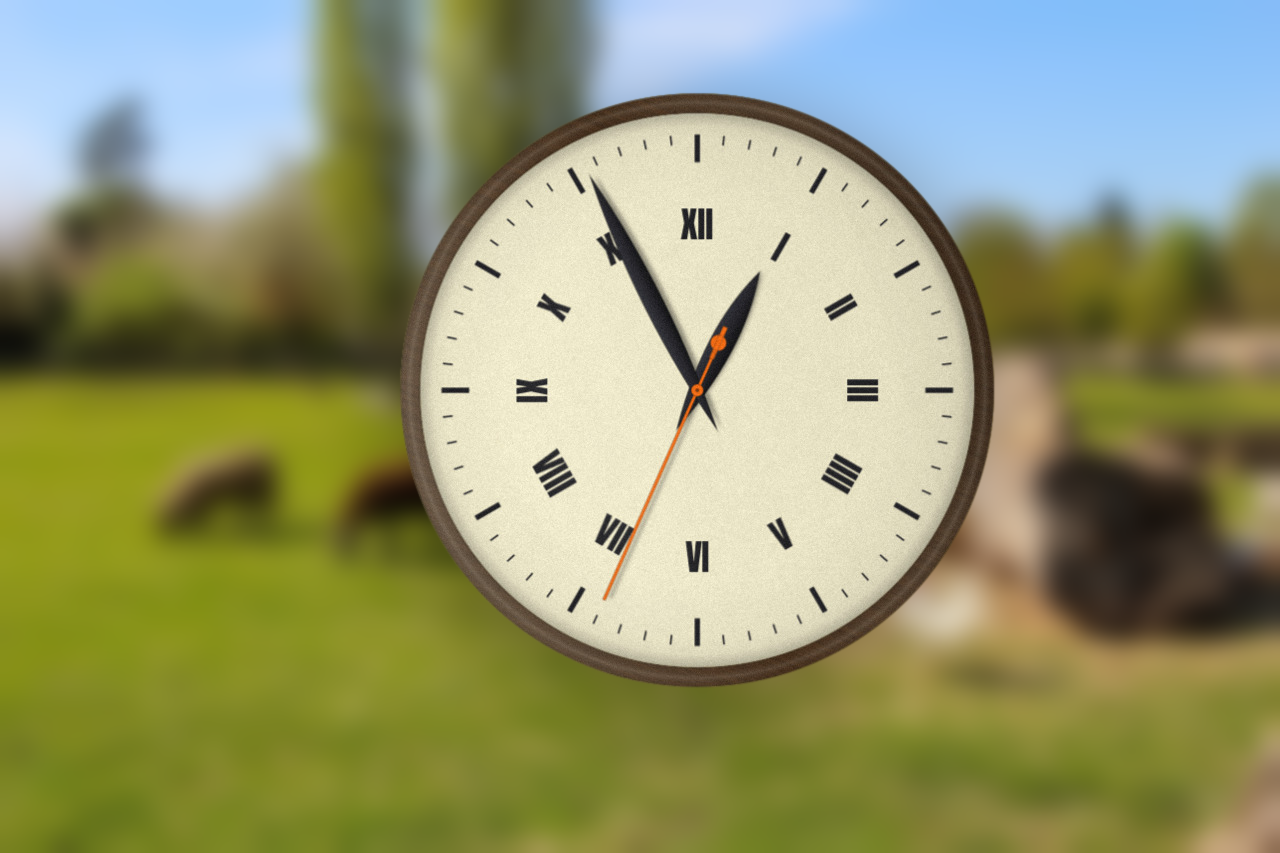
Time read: 12:55:34
